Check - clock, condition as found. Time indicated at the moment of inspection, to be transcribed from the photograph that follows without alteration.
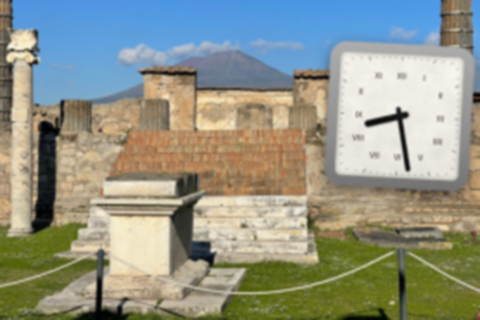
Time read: 8:28
